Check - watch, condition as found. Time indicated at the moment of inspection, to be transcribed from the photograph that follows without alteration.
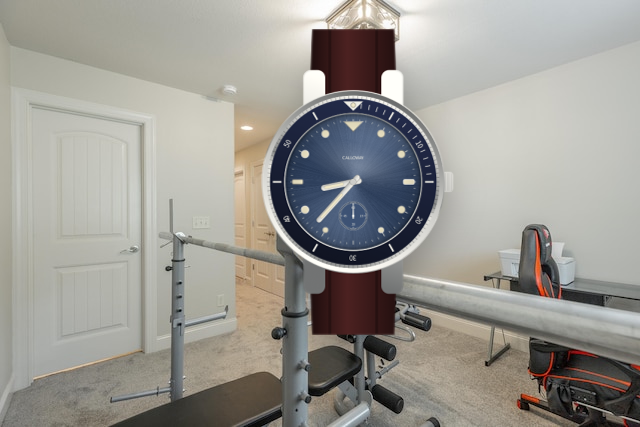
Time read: 8:37
